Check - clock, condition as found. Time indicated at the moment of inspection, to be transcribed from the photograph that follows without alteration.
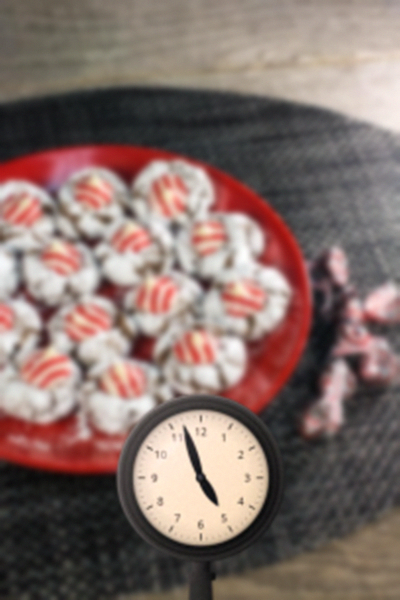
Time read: 4:57
